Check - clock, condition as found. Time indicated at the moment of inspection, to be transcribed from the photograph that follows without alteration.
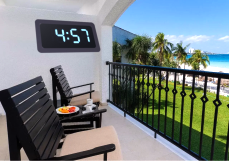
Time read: 4:57
